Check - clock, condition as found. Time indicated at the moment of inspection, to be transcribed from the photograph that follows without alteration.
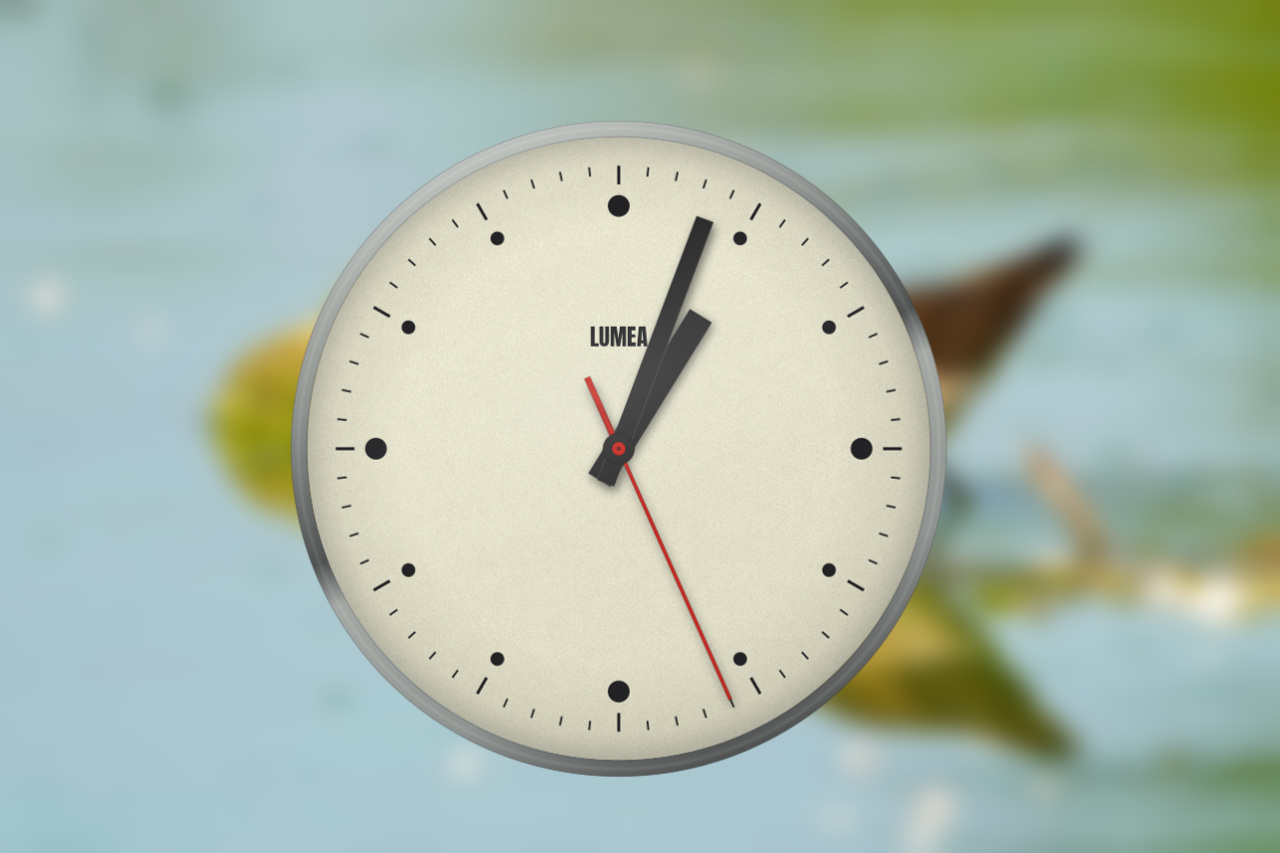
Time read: 1:03:26
